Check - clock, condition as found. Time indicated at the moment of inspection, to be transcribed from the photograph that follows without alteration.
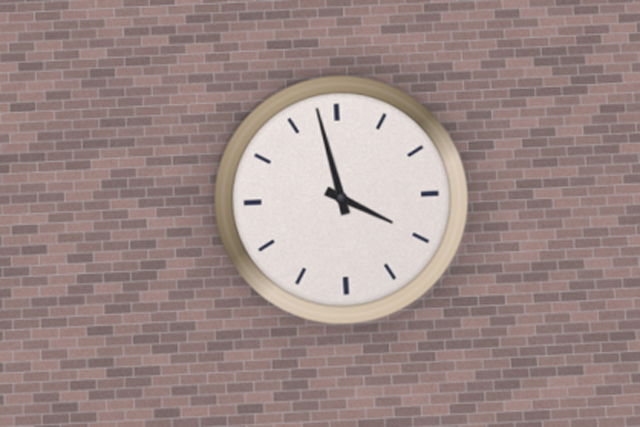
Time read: 3:58
